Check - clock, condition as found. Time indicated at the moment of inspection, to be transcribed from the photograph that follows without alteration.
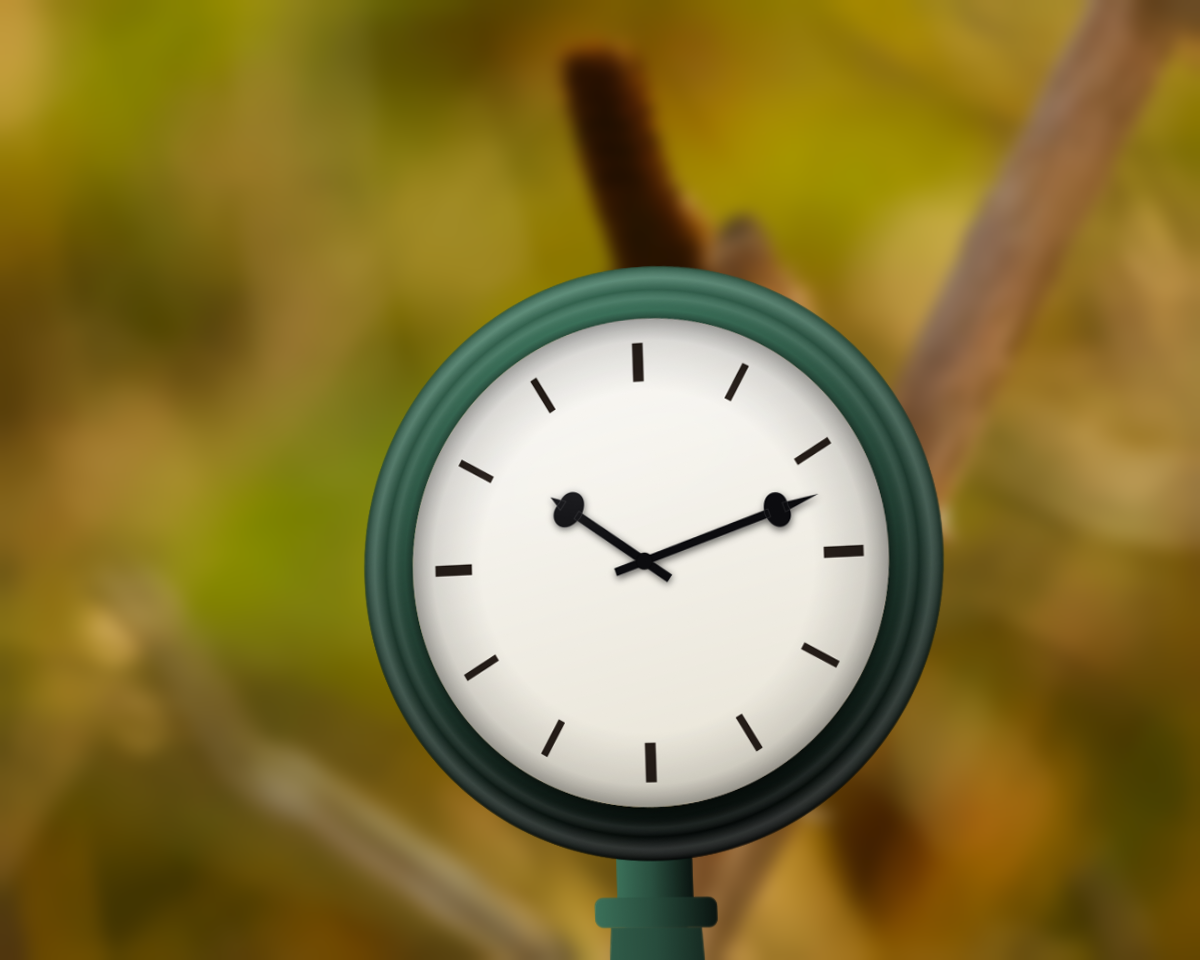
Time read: 10:12
